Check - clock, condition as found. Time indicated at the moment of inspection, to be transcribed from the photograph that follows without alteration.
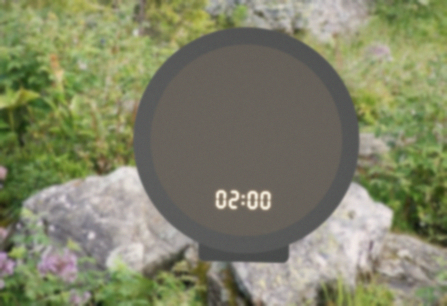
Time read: 2:00
